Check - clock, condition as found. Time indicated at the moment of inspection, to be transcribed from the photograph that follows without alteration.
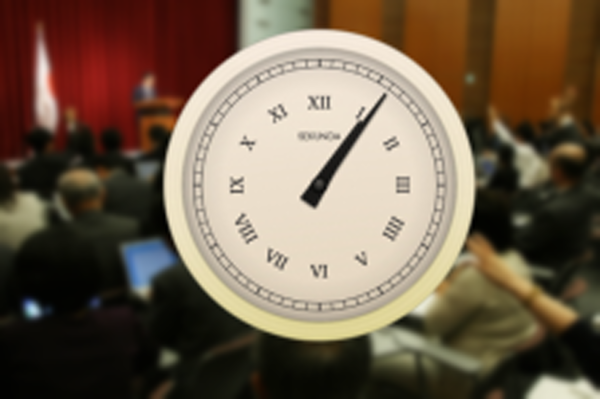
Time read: 1:06
